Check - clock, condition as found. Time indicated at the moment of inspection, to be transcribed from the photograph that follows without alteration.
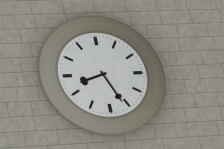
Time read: 8:26
